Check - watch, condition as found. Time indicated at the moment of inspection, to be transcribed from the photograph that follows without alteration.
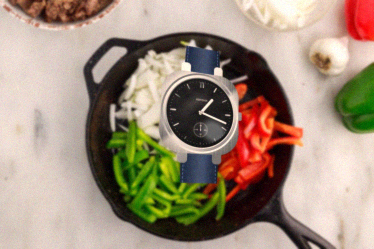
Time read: 1:18
